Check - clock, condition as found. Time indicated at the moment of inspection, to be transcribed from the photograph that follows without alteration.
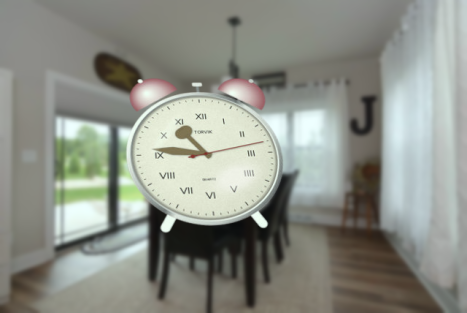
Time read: 10:46:13
